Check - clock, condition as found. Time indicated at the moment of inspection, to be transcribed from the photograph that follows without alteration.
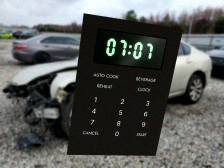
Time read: 7:07
